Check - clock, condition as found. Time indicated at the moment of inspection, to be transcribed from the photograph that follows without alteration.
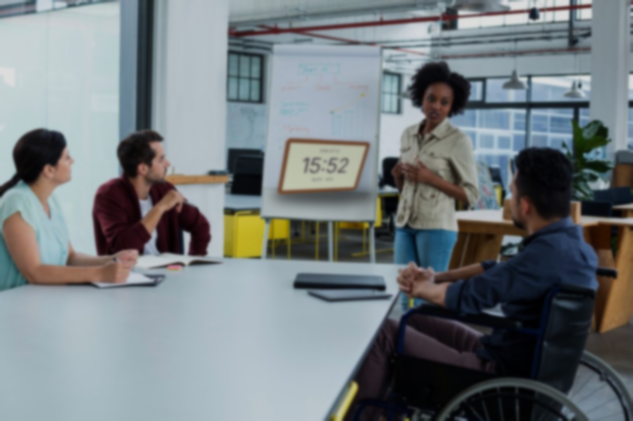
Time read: 15:52
